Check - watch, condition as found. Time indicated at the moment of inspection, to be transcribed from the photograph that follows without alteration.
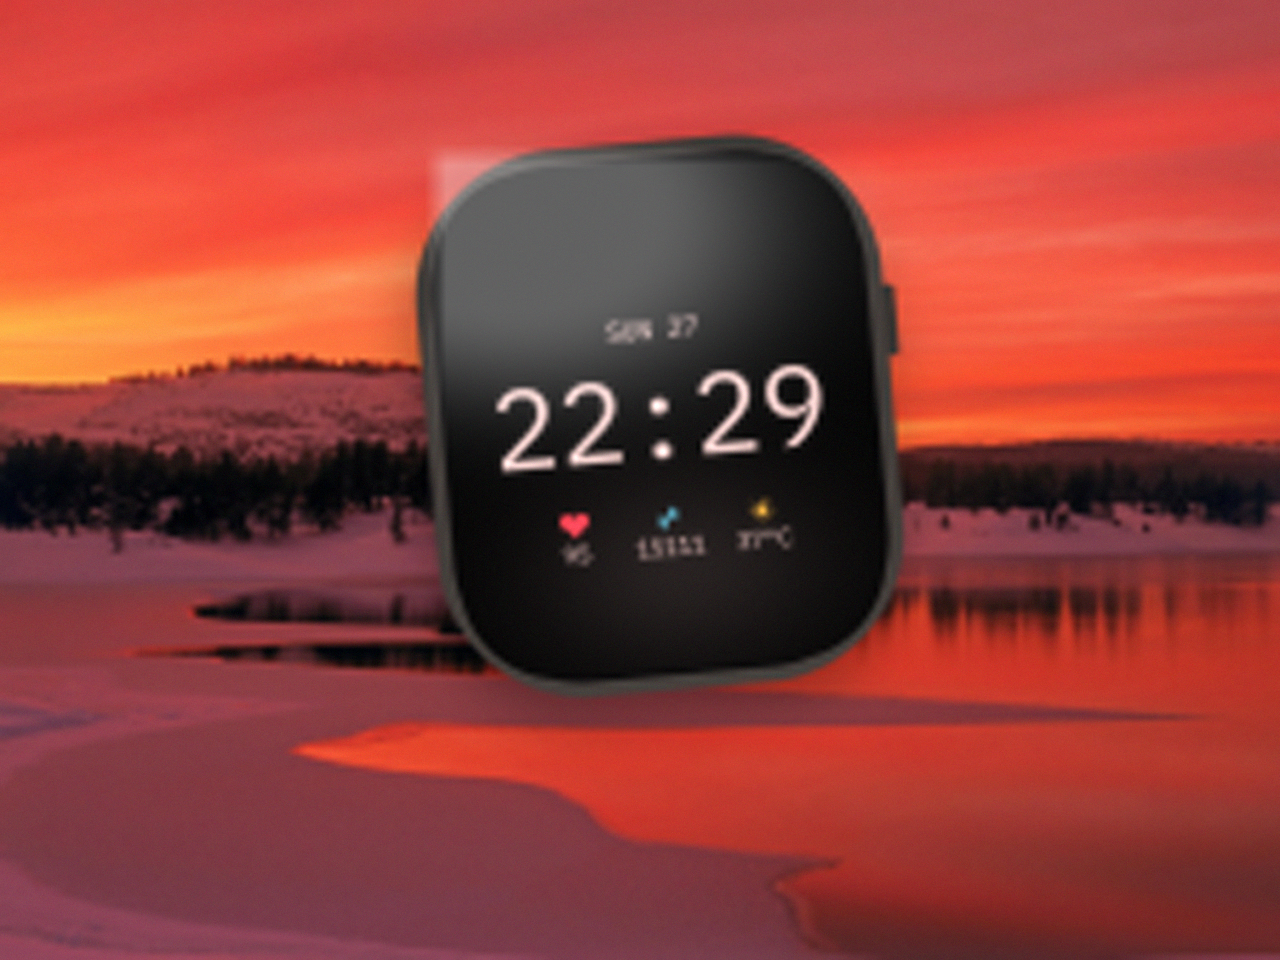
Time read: 22:29
